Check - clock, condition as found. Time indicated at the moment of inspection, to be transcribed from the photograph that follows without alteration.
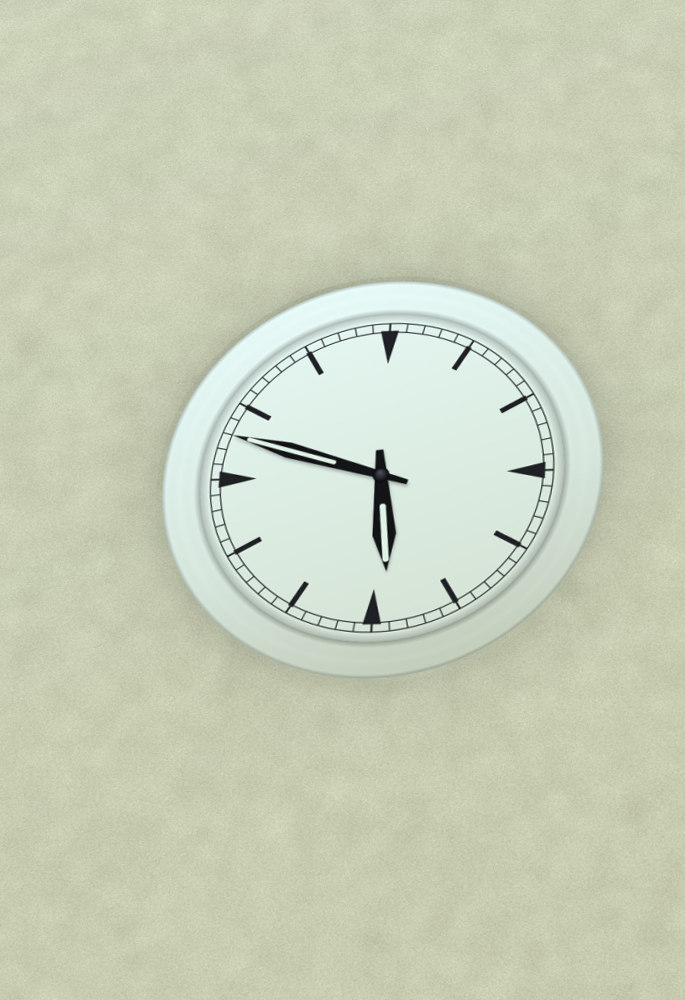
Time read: 5:48
